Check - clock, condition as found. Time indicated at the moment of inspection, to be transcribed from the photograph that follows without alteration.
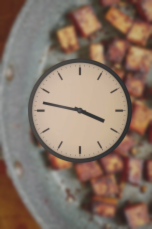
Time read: 3:47
